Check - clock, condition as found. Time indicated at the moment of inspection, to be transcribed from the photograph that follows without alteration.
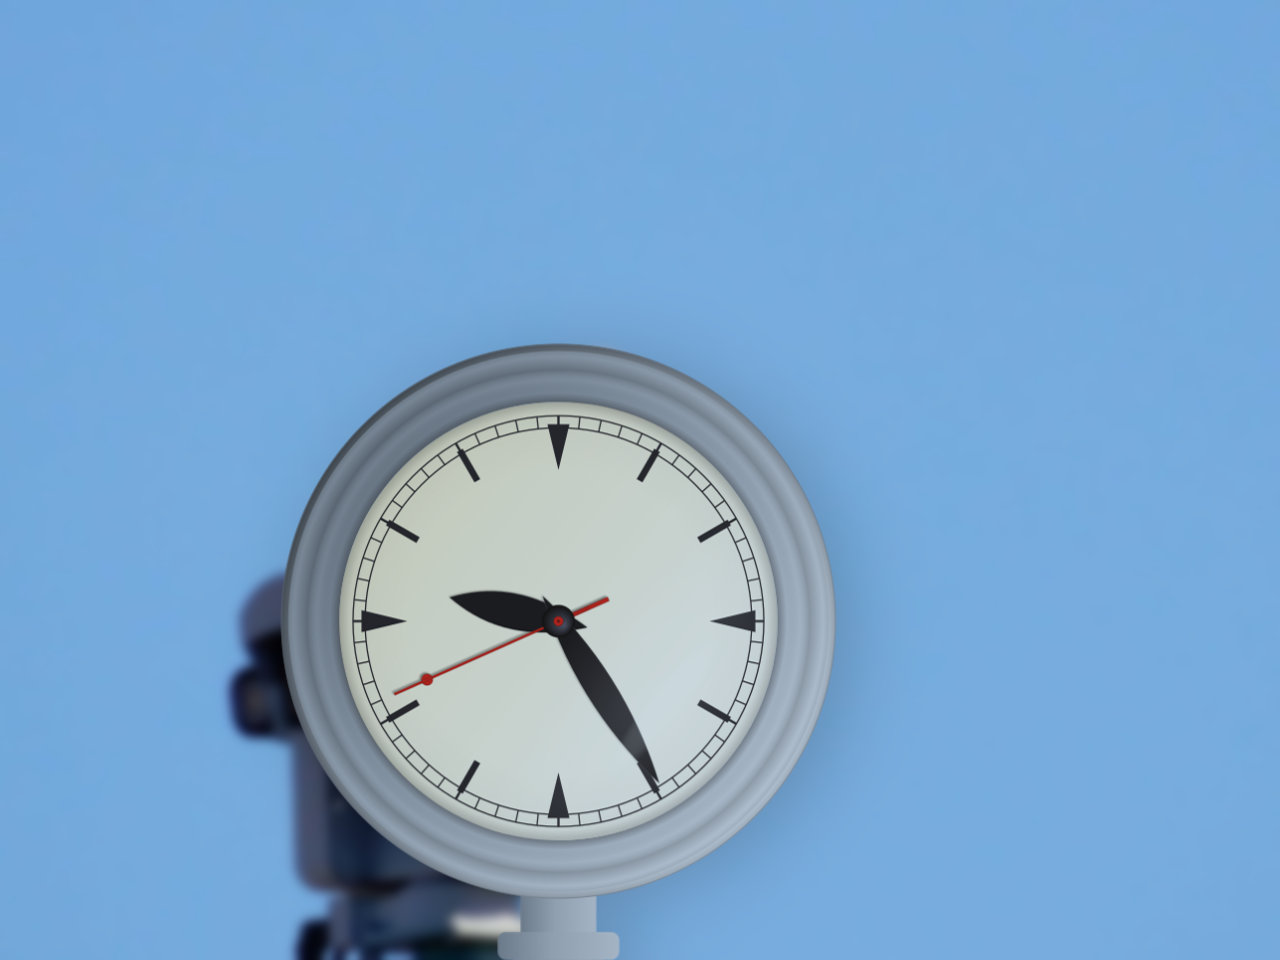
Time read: 9:24:41
